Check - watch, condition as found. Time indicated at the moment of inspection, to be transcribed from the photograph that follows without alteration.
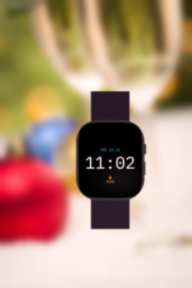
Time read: 11:02
